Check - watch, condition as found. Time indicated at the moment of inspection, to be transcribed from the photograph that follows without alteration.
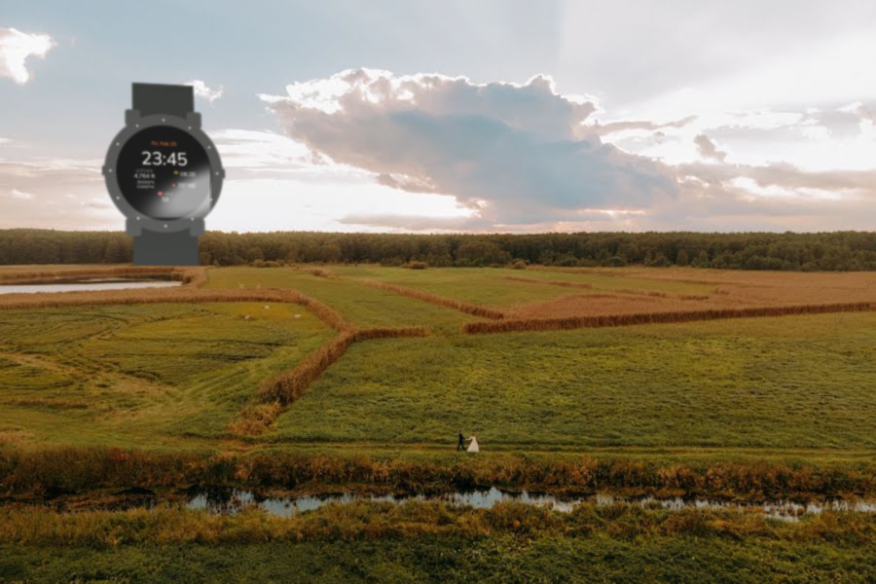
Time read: 23:45
